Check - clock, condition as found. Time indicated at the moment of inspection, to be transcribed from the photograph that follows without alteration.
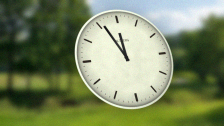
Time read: 11:56
